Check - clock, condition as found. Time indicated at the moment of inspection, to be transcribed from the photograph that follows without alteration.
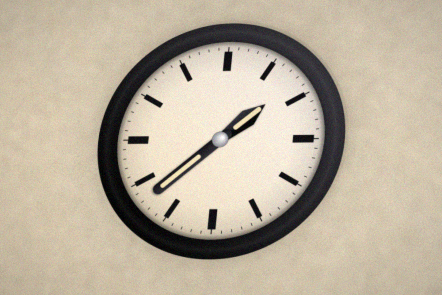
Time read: 1:38
